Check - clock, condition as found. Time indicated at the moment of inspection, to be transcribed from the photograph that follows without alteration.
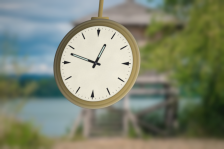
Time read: 12:48
